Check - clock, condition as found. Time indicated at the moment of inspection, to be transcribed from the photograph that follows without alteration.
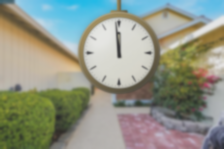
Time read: 11:59
